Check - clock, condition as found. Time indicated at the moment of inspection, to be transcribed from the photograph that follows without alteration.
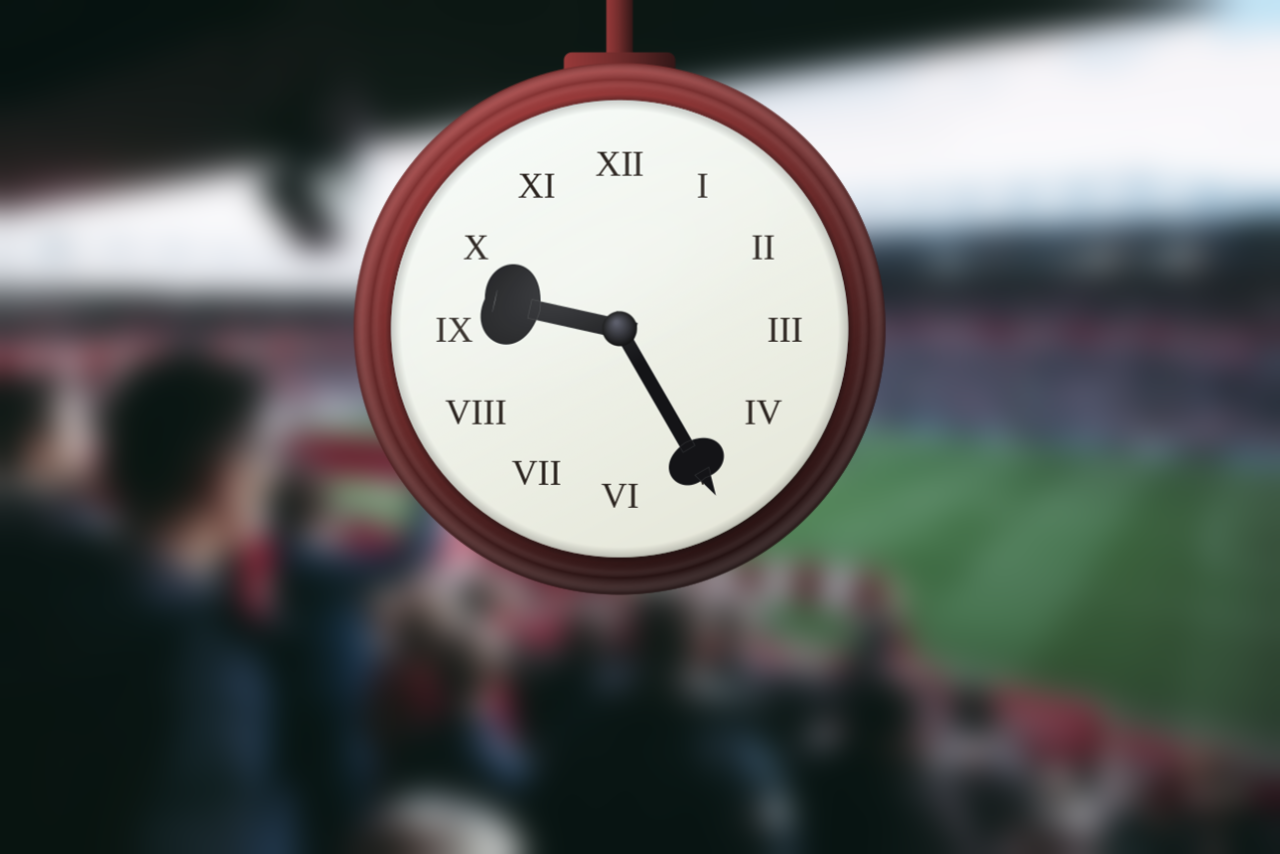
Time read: 9:25
